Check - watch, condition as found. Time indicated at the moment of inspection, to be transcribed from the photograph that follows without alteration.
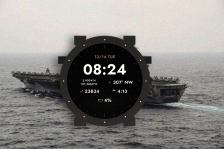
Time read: 8:24
